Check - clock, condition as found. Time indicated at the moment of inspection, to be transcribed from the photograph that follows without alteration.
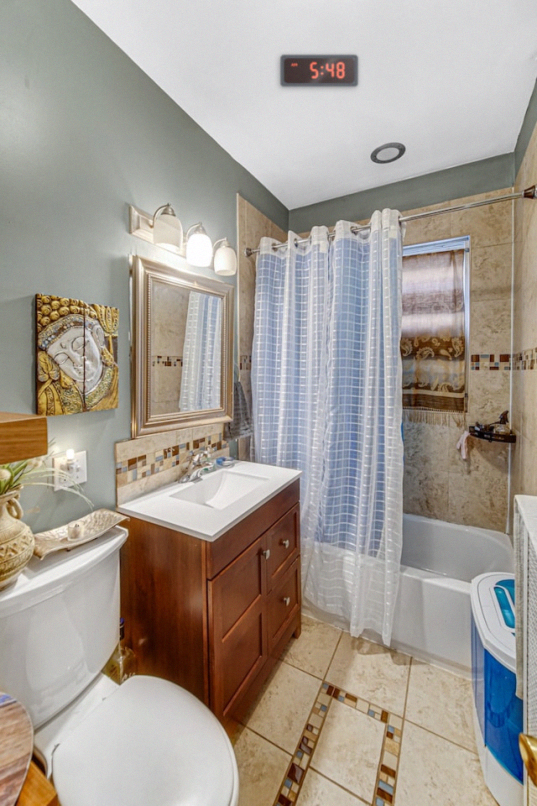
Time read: 5:48
